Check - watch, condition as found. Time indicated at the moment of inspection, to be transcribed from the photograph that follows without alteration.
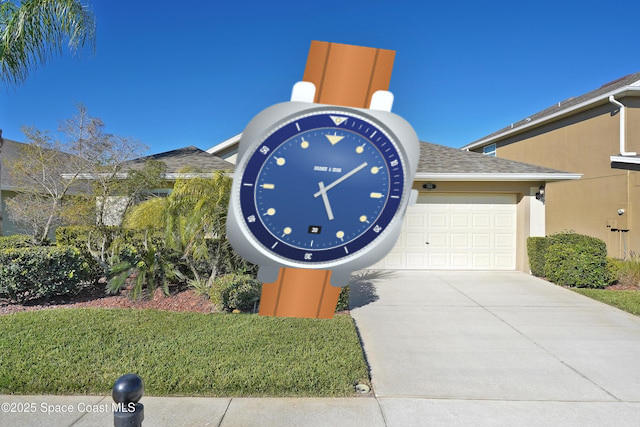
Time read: 5:08
